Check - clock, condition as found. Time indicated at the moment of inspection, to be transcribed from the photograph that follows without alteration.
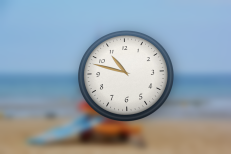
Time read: 10:48
